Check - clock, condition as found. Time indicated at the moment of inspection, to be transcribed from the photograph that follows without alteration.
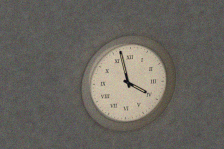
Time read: 3:57
